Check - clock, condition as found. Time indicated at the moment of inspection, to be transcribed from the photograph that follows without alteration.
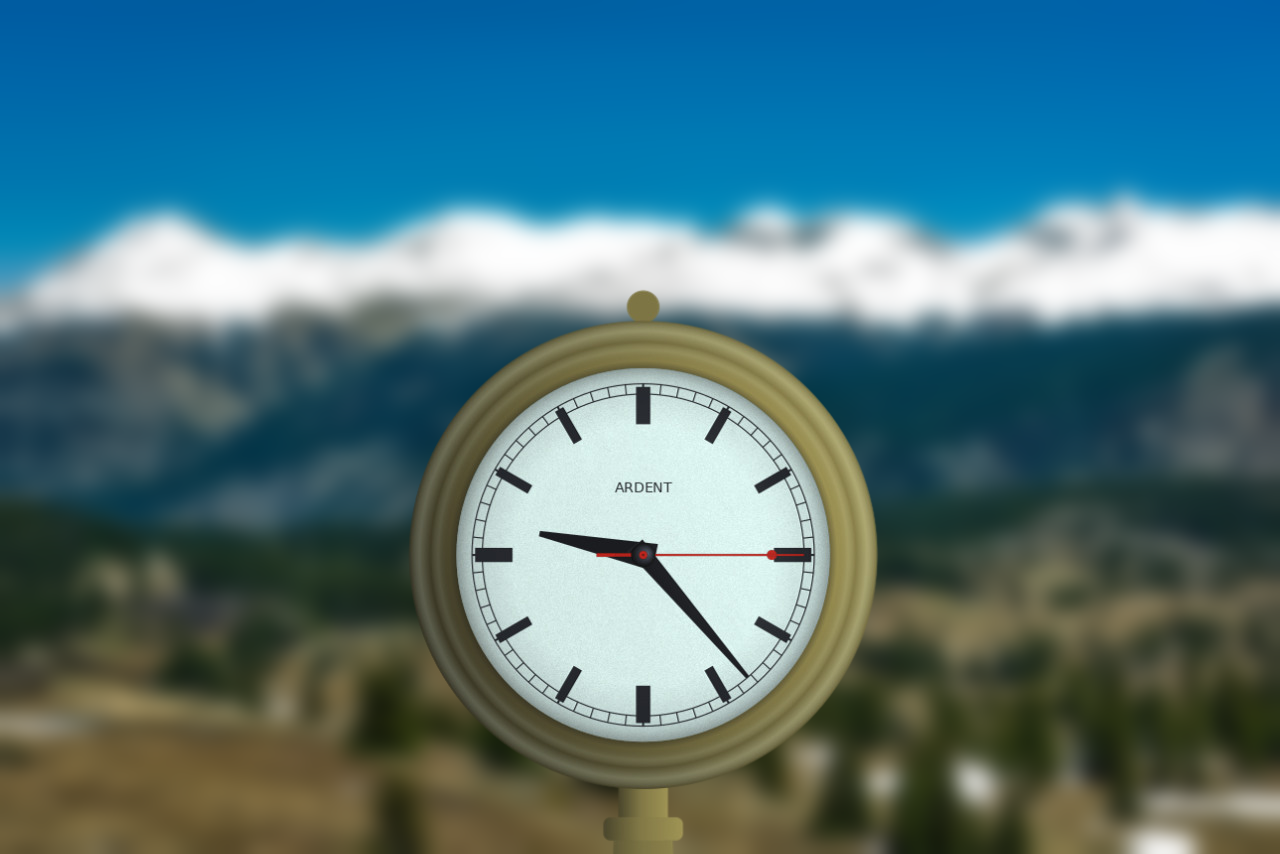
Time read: 9:23:15
